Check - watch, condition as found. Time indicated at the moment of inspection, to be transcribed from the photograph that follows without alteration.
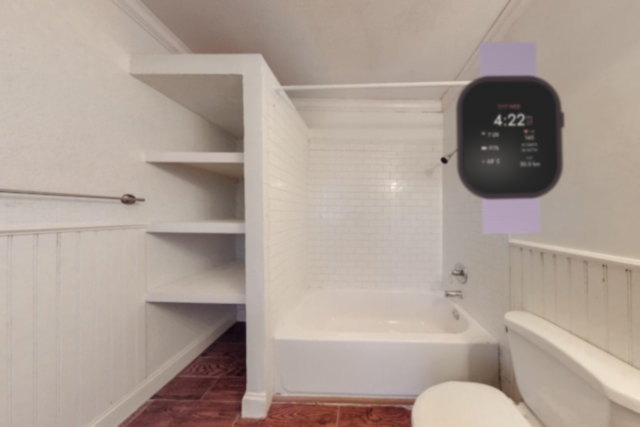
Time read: 4:22
